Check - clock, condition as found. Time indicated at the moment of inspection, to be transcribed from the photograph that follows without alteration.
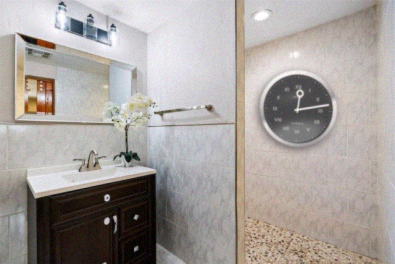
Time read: 12:13
